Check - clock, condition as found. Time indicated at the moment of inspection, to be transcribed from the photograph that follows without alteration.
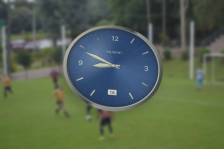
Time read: 8:49
